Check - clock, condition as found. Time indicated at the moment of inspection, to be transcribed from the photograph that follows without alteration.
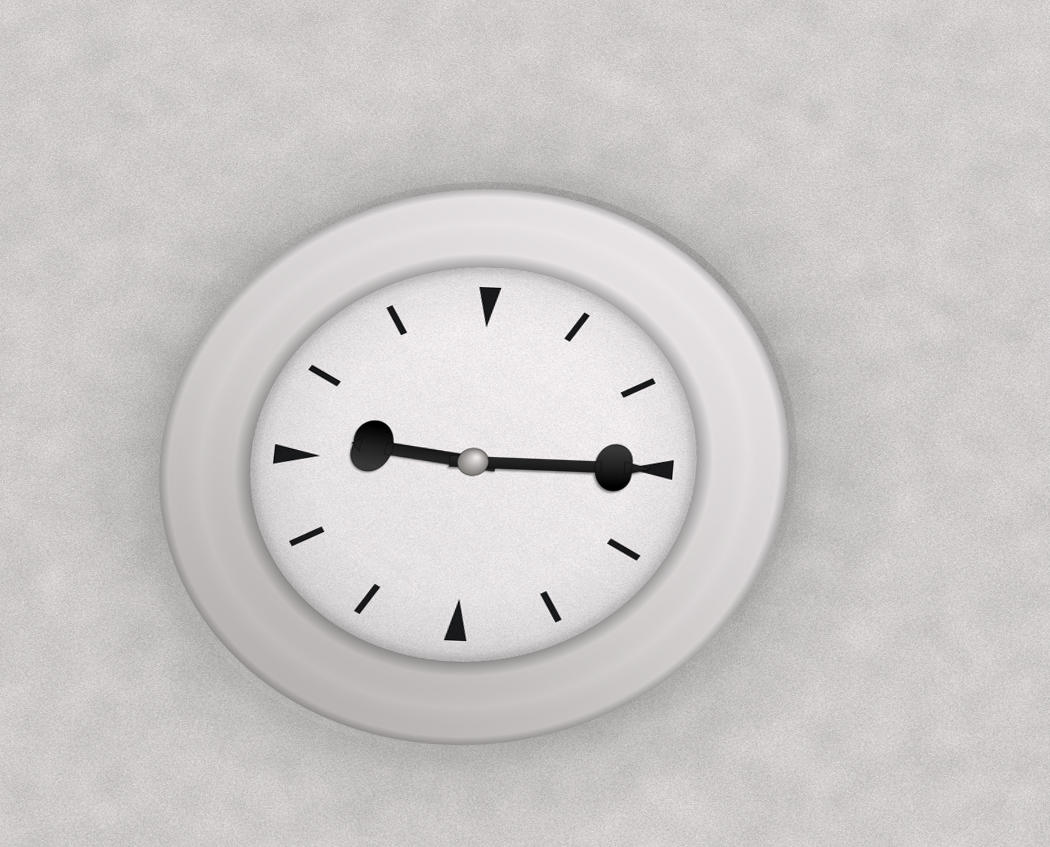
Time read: 9:15
